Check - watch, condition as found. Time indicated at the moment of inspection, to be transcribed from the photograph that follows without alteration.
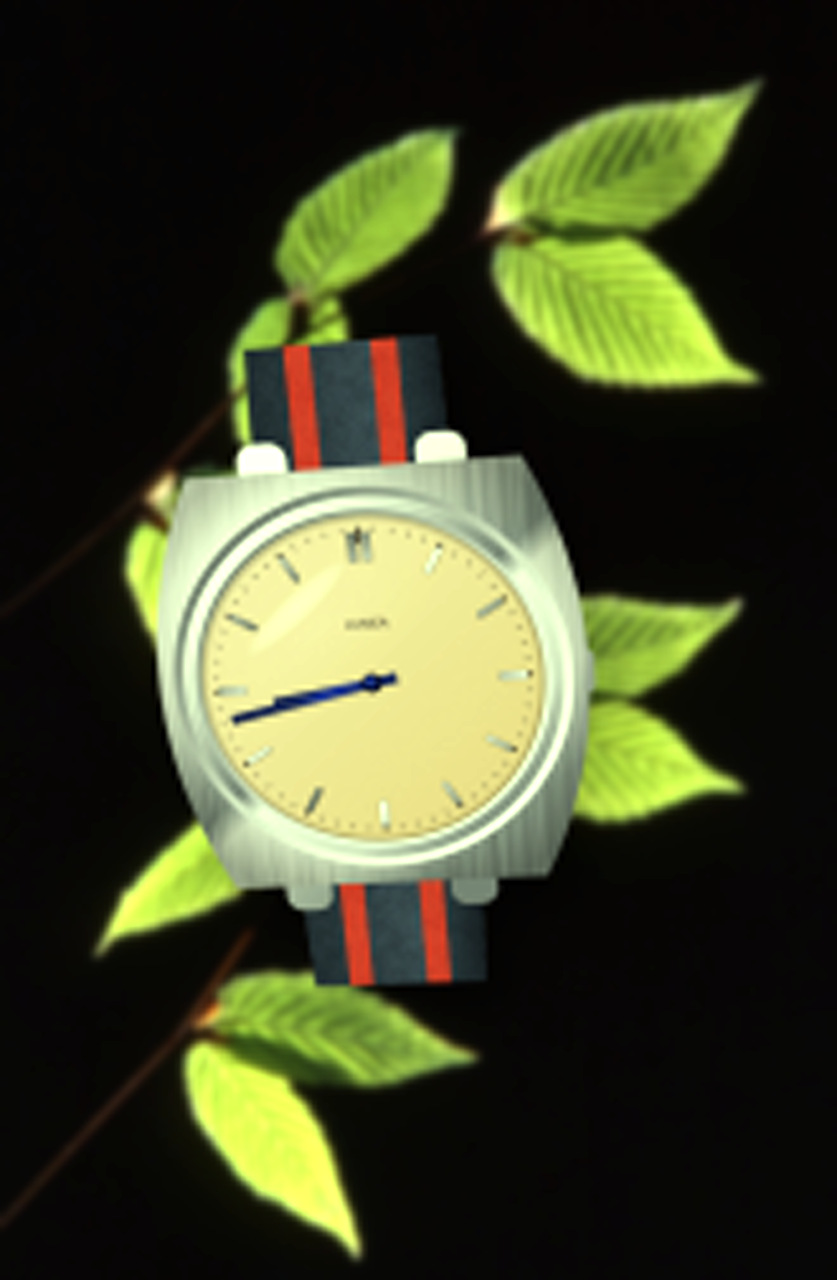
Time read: 8:43
